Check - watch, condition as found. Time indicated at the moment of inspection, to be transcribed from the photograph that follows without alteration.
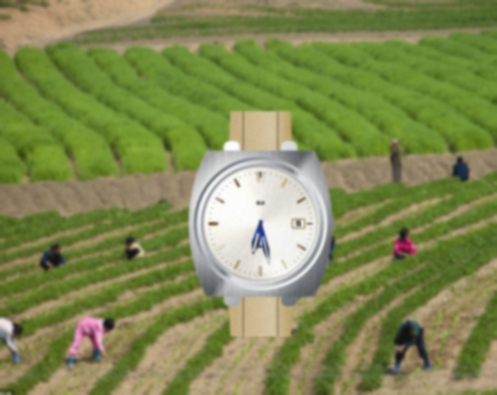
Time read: 6:28
